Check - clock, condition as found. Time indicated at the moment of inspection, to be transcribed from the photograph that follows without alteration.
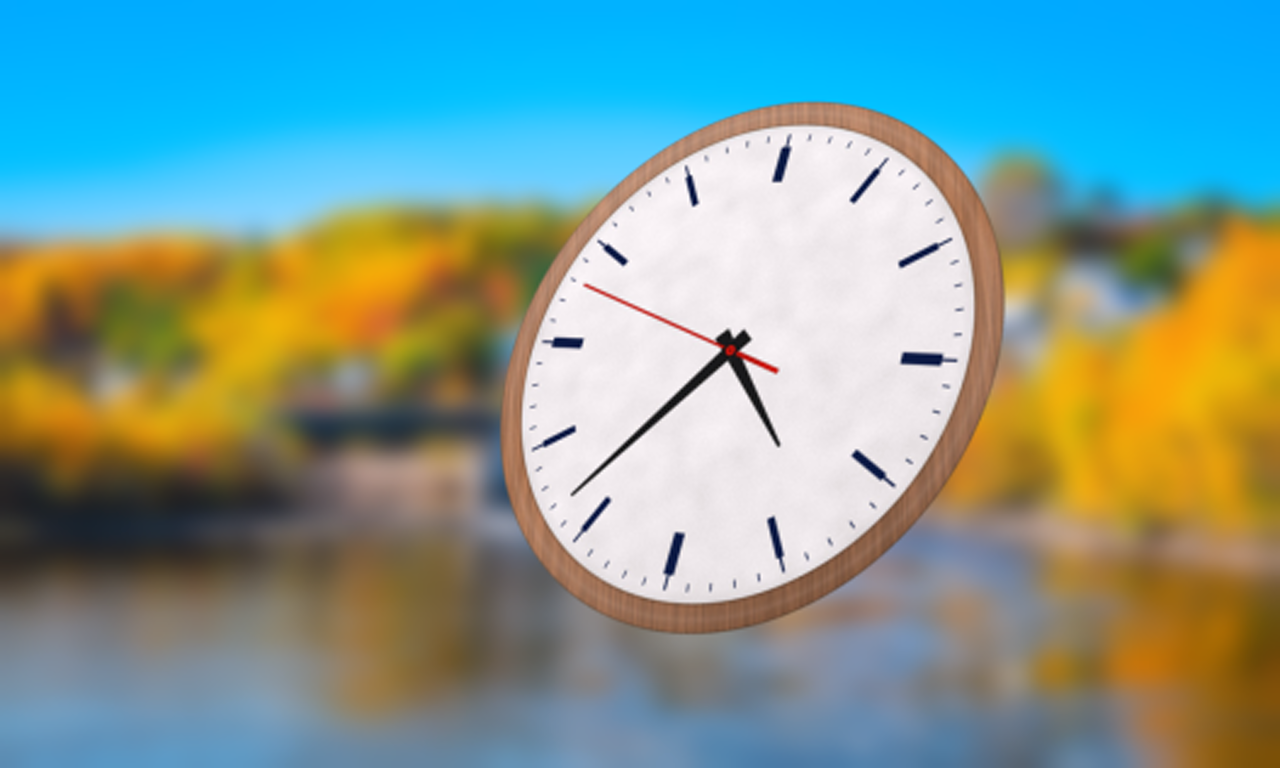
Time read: 4:36:48
